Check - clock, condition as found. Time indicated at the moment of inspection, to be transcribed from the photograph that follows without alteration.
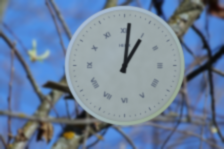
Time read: 1:01
